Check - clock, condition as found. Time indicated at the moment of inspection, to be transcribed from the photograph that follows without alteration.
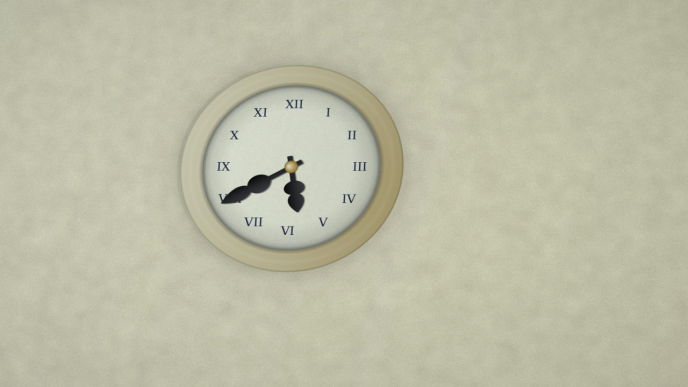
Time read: 5:40
